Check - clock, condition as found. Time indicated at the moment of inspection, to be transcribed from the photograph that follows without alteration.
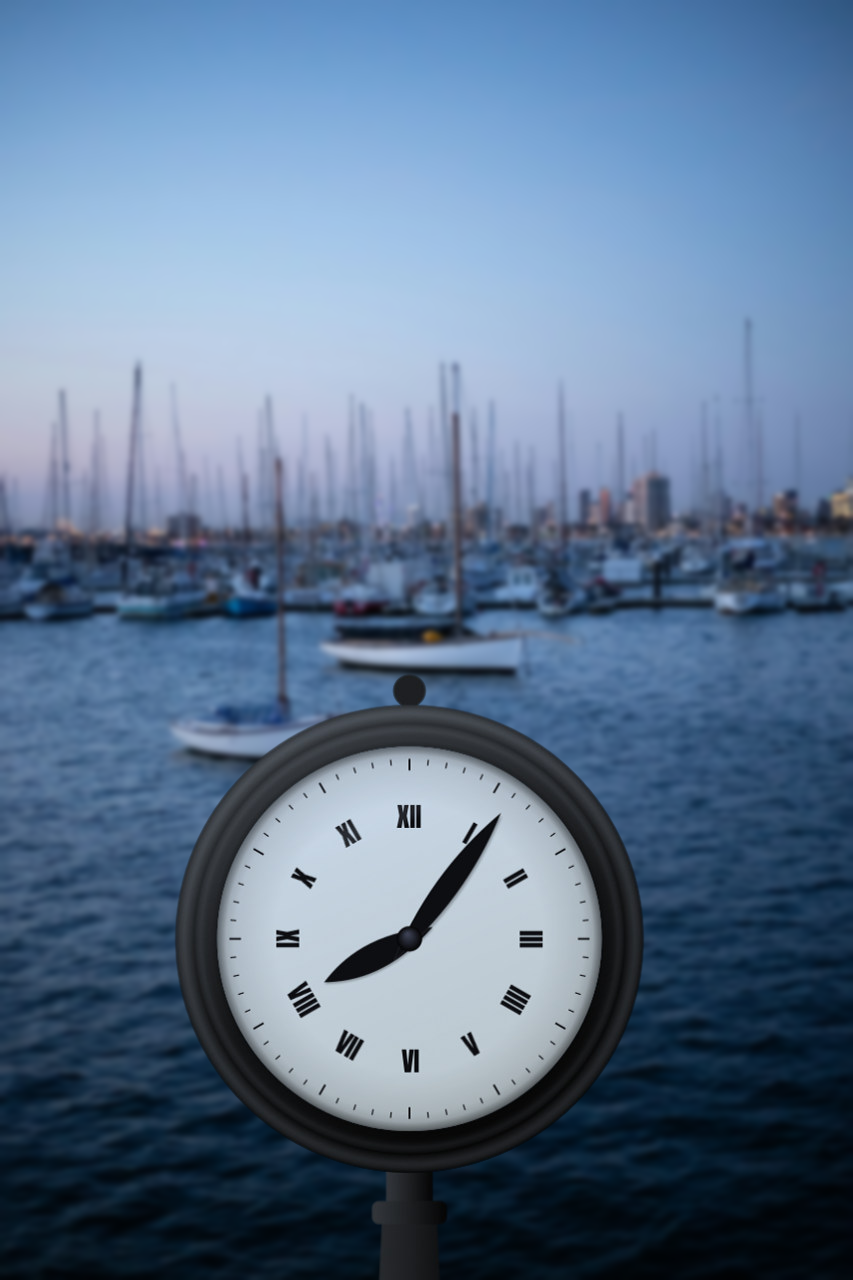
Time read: 8:06
